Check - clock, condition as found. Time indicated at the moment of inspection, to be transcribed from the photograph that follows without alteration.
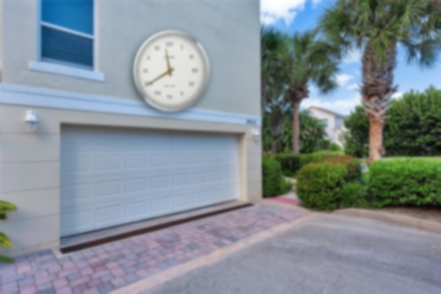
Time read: 11:40
